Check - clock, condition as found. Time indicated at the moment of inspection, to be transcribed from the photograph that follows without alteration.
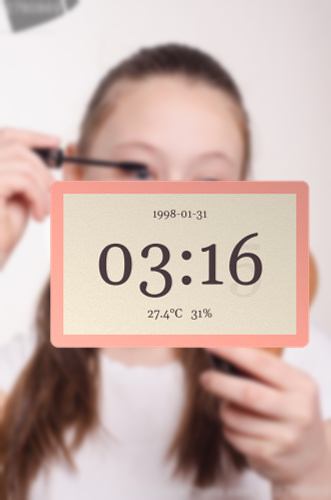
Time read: 3:16
